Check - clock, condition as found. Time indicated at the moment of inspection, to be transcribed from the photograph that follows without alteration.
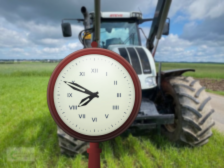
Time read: 7:49
